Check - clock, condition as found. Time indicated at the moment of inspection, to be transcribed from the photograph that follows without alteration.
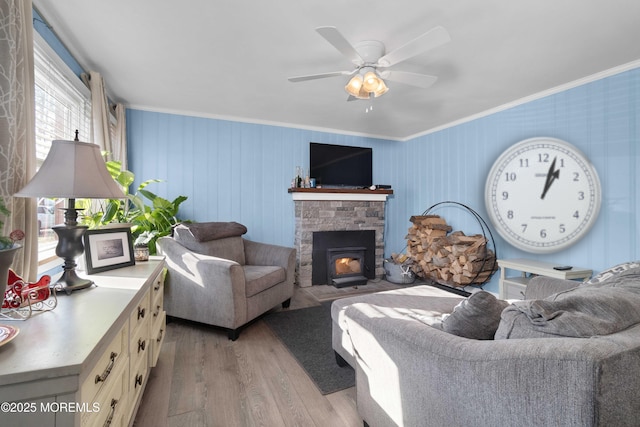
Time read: 1:03
